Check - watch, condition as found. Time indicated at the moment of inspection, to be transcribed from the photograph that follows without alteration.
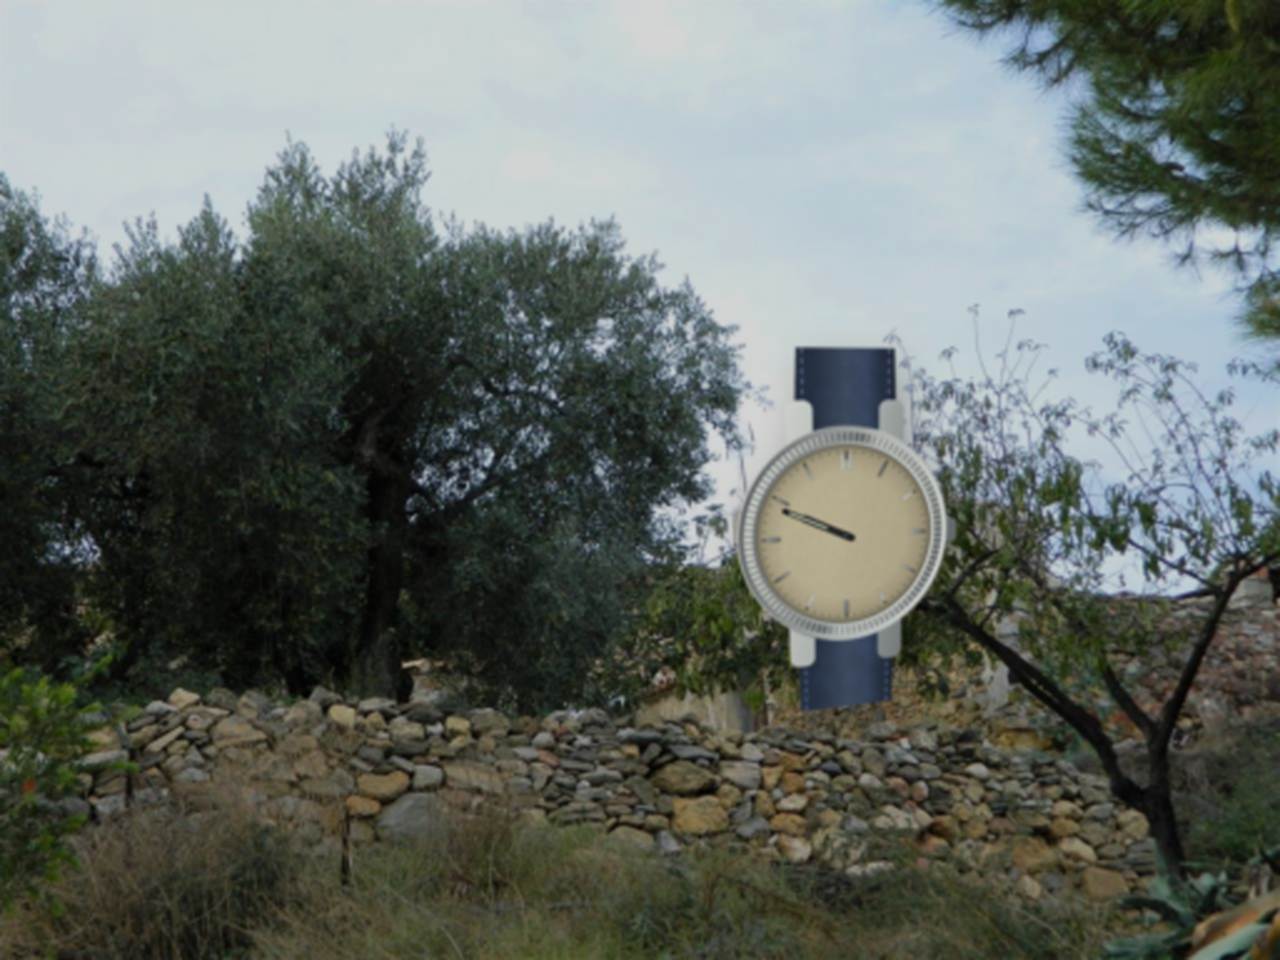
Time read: 9:49
